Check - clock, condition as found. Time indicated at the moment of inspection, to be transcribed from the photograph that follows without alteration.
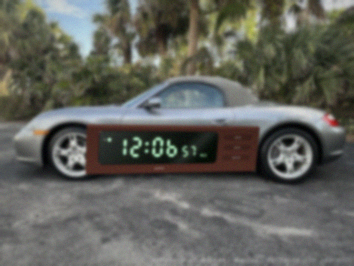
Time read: 12:06
